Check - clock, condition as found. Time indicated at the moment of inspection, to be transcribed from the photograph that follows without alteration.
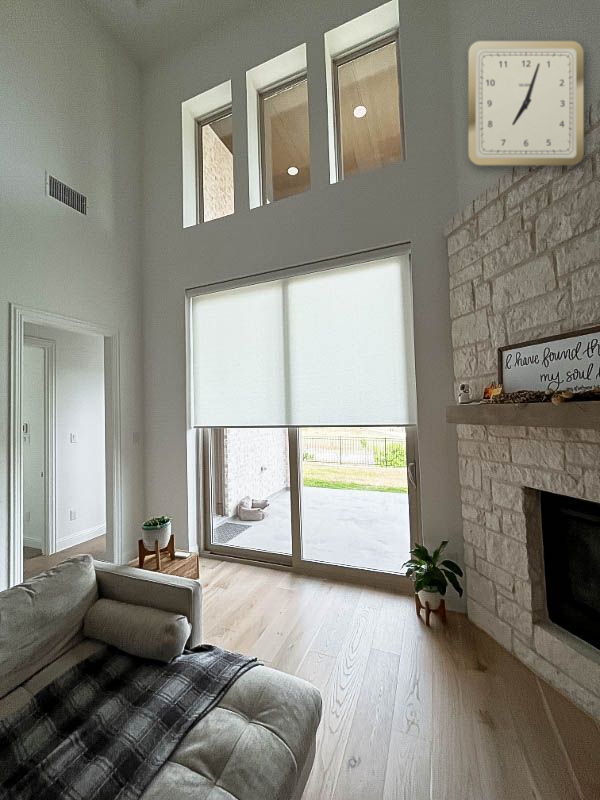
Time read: 7:03
